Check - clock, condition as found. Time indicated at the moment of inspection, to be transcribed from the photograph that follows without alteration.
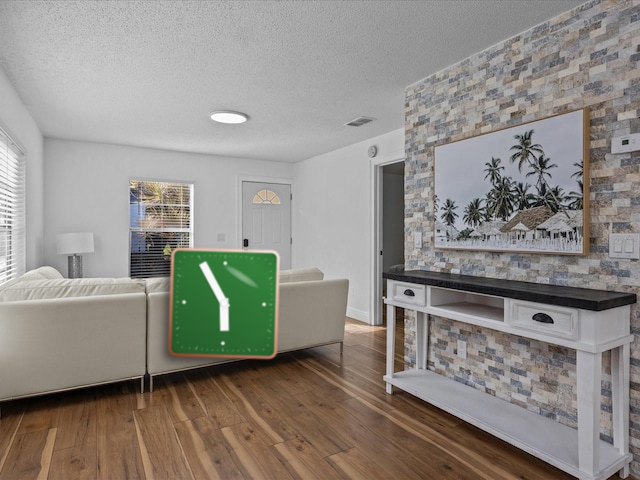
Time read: 5:55
